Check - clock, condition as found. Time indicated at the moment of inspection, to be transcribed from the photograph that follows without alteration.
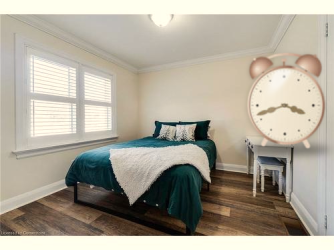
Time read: 3:42
